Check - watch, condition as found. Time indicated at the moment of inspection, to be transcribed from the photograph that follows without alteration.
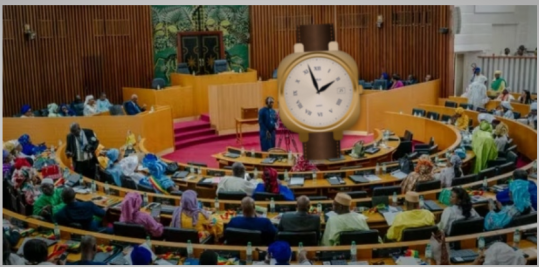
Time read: 1:57
